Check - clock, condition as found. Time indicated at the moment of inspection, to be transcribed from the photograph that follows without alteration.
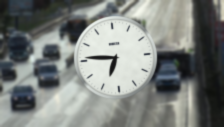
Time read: 6:46
